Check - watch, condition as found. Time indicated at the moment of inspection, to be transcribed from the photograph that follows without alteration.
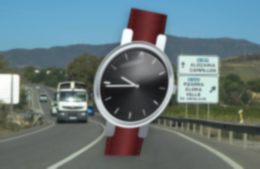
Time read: 9:44
